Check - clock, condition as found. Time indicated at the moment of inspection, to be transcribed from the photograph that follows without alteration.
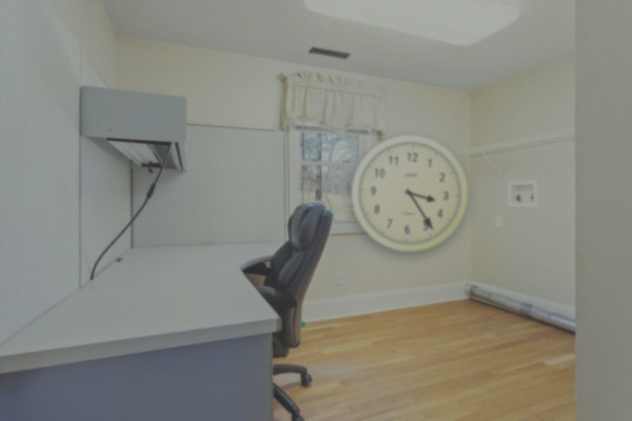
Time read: 3:24
